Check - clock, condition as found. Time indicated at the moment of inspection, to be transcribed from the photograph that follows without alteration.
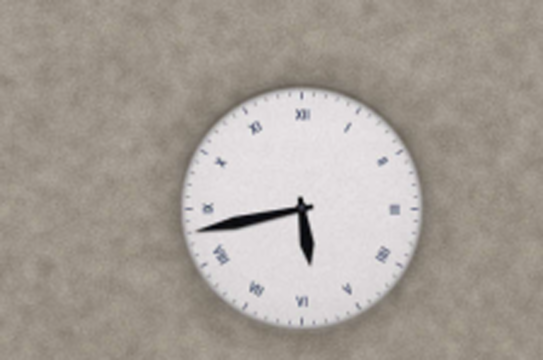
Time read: 5:43
